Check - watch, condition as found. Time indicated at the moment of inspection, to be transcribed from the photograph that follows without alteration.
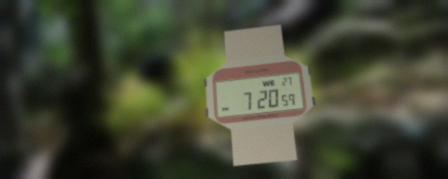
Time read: 7:20:59
